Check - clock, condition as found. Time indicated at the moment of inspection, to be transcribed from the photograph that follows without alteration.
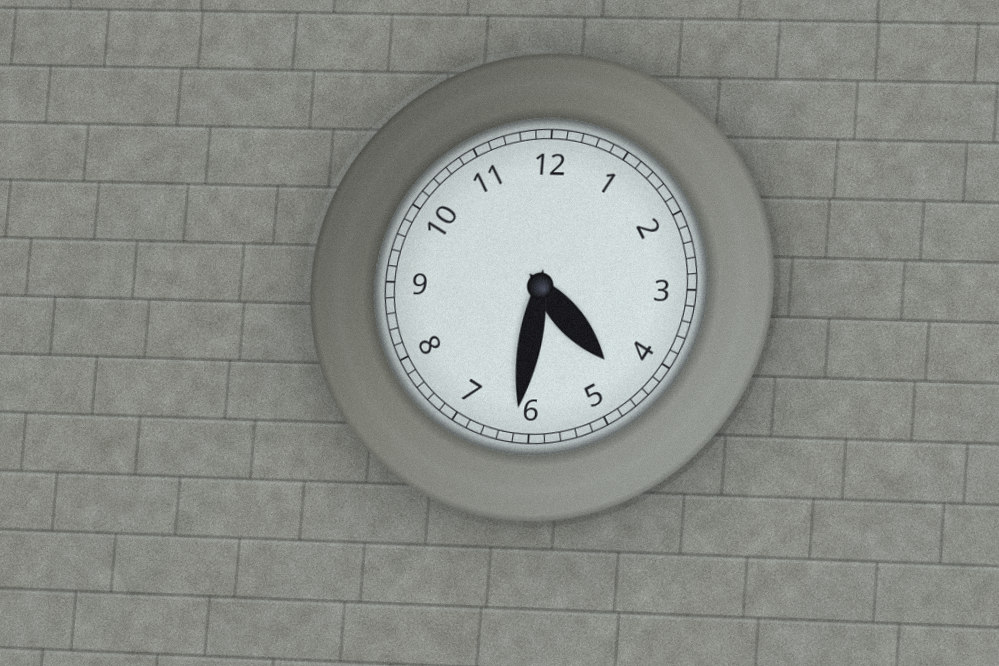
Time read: 4:31
